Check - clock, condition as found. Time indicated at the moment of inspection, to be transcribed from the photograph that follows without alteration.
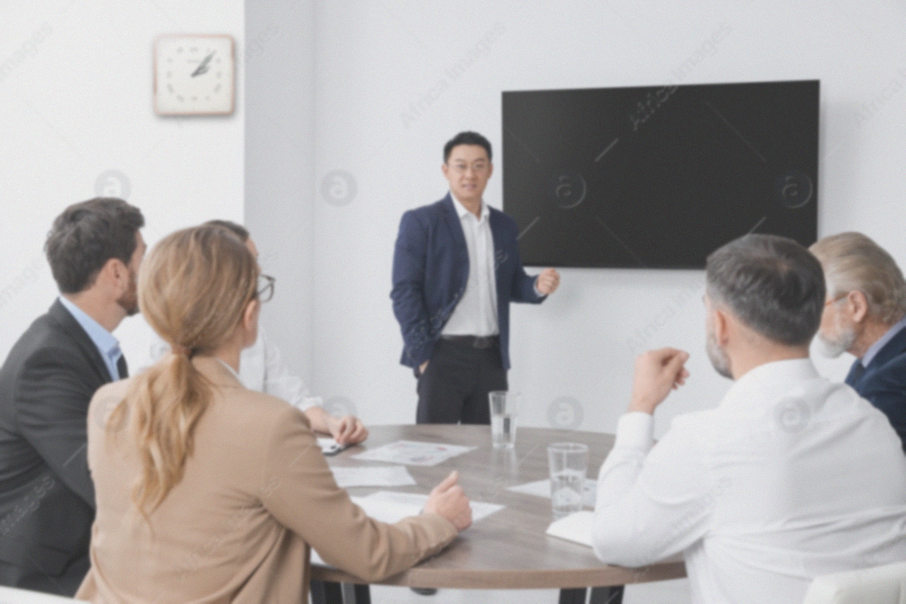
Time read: 2:07
